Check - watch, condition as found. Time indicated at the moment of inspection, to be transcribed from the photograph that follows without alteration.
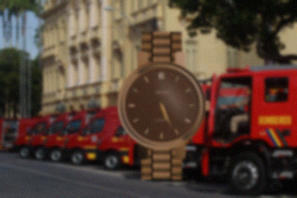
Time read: 5:26
